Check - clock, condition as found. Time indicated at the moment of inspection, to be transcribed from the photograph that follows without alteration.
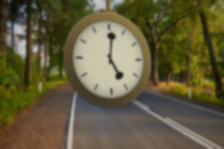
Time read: 5:01
